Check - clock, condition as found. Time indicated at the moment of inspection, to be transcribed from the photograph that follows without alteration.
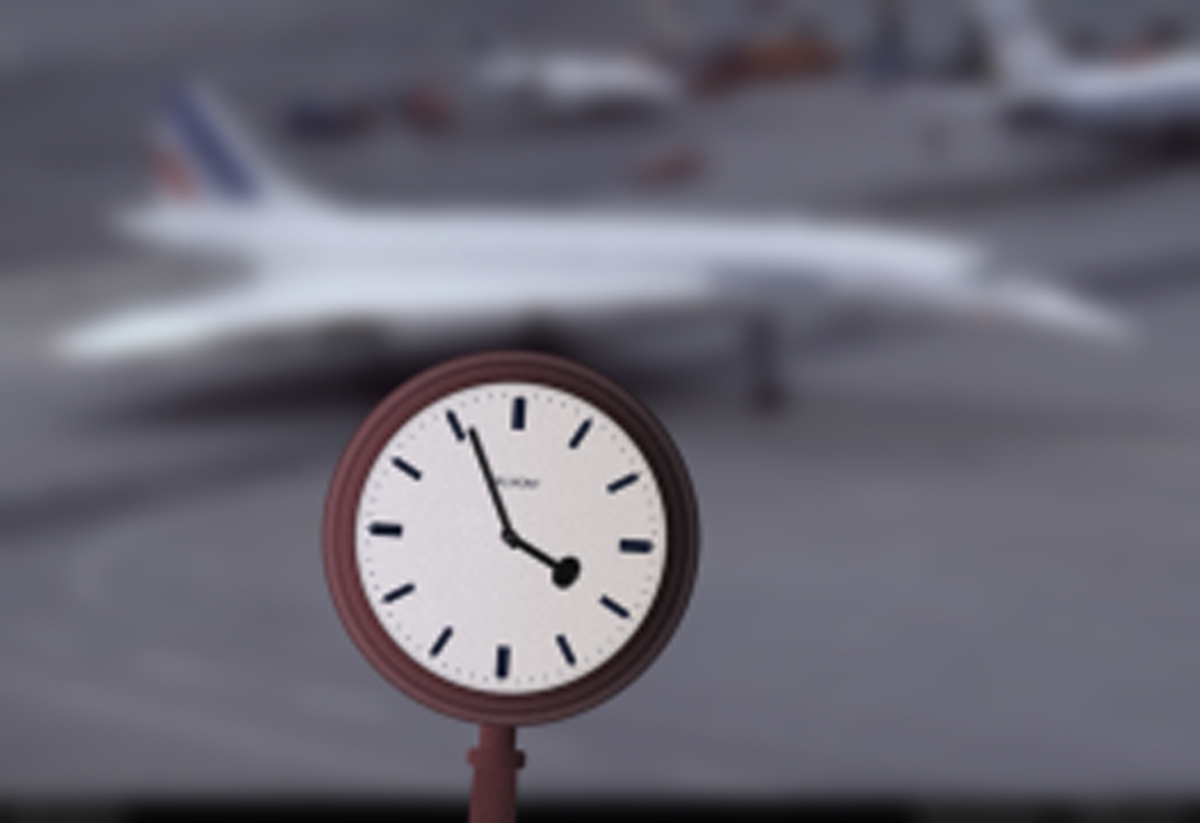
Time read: 3:56
